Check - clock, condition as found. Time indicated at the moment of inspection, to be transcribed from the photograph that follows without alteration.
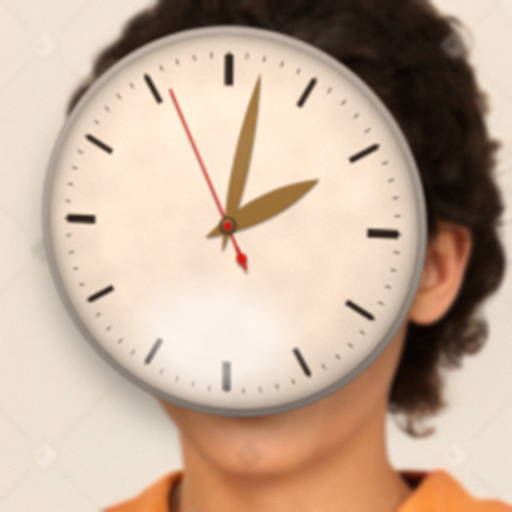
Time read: 2:01:56
